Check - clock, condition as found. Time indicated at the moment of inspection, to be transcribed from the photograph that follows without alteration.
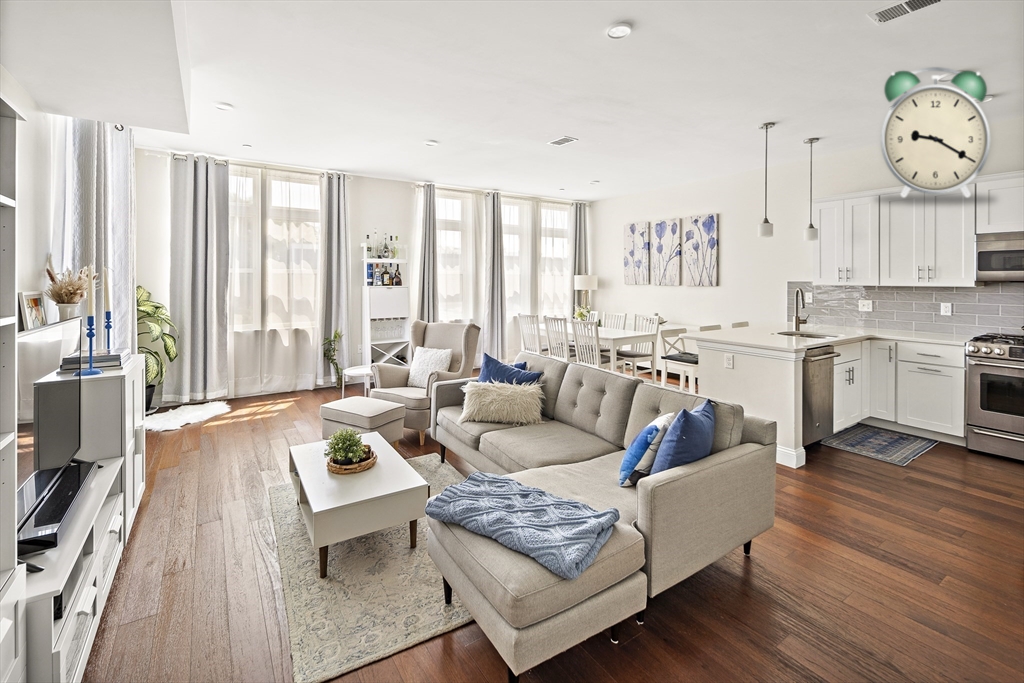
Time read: 9:20
